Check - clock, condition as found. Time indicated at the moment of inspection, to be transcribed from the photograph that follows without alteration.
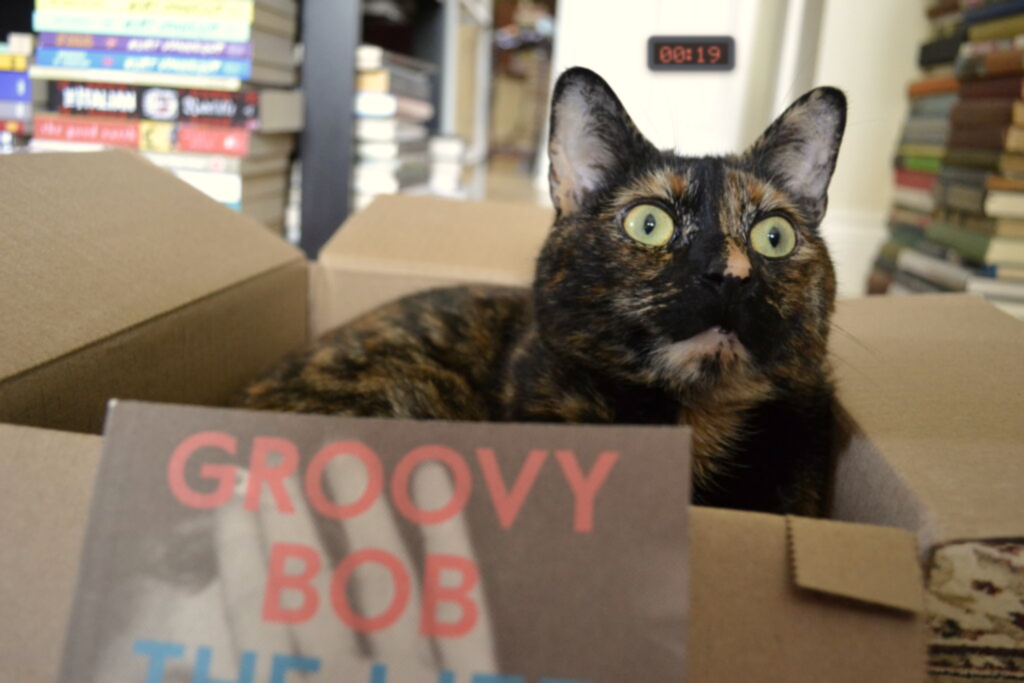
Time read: 0:19
